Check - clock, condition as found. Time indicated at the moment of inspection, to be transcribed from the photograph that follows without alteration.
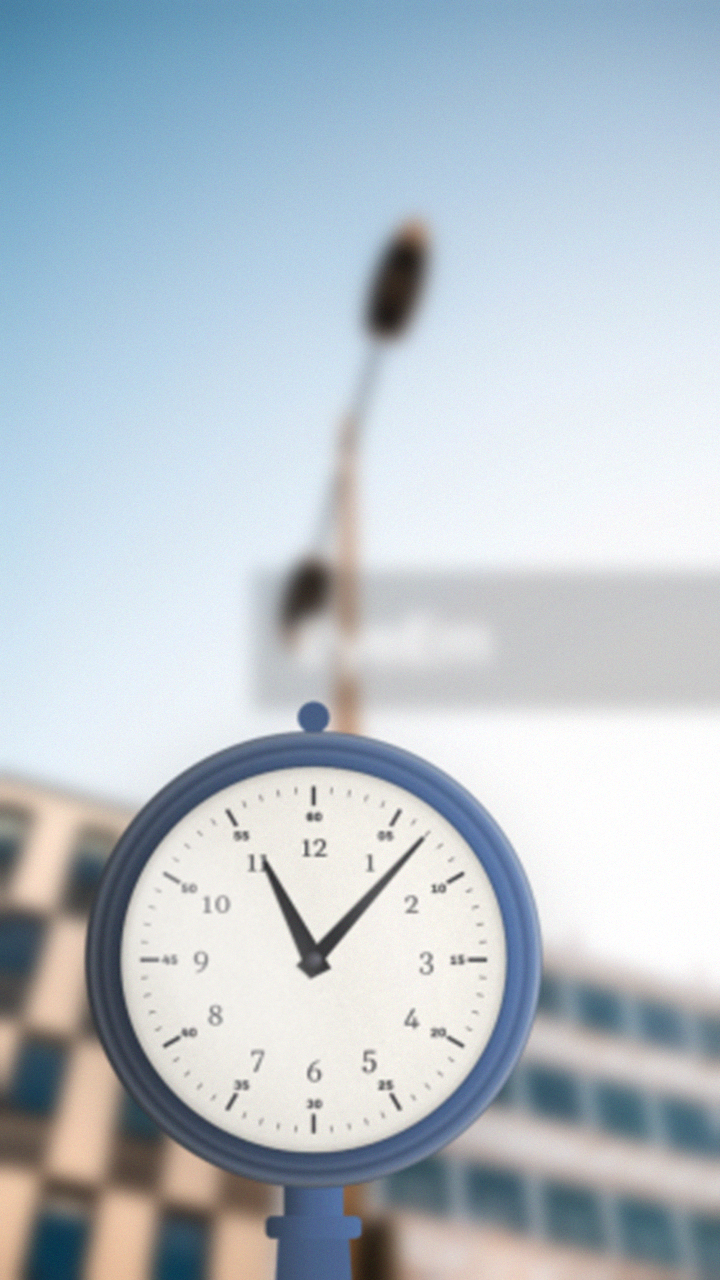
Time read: 11:07
